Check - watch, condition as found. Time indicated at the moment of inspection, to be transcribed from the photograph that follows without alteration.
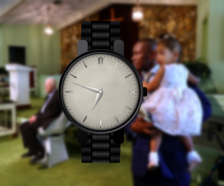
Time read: 6:48
